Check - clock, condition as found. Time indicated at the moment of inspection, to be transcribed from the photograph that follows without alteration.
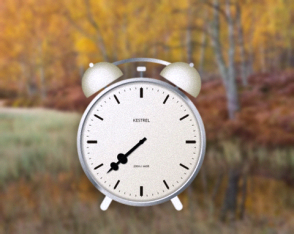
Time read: 7:38
